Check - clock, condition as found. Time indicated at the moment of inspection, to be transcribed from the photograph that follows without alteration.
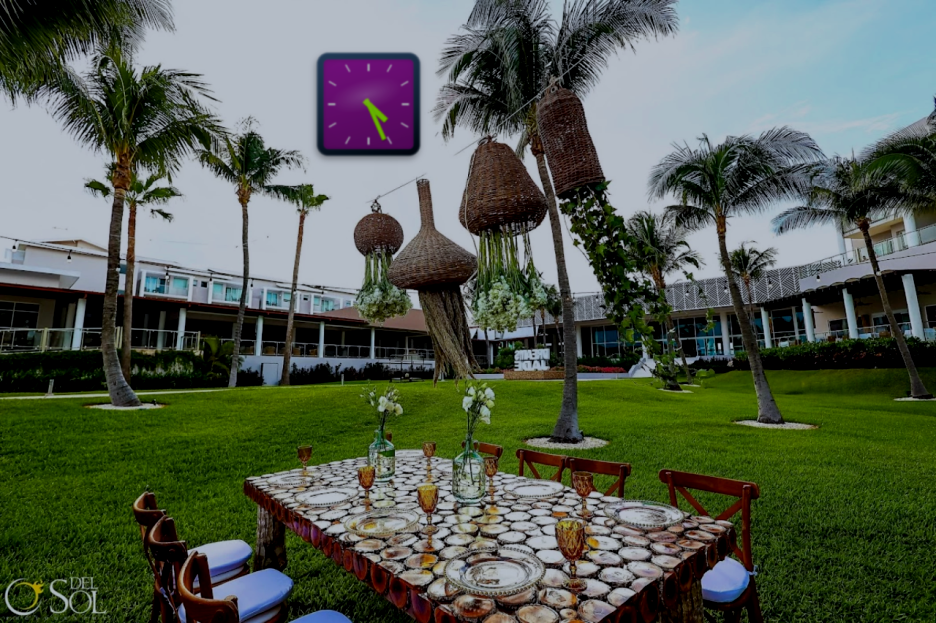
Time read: 4:26
